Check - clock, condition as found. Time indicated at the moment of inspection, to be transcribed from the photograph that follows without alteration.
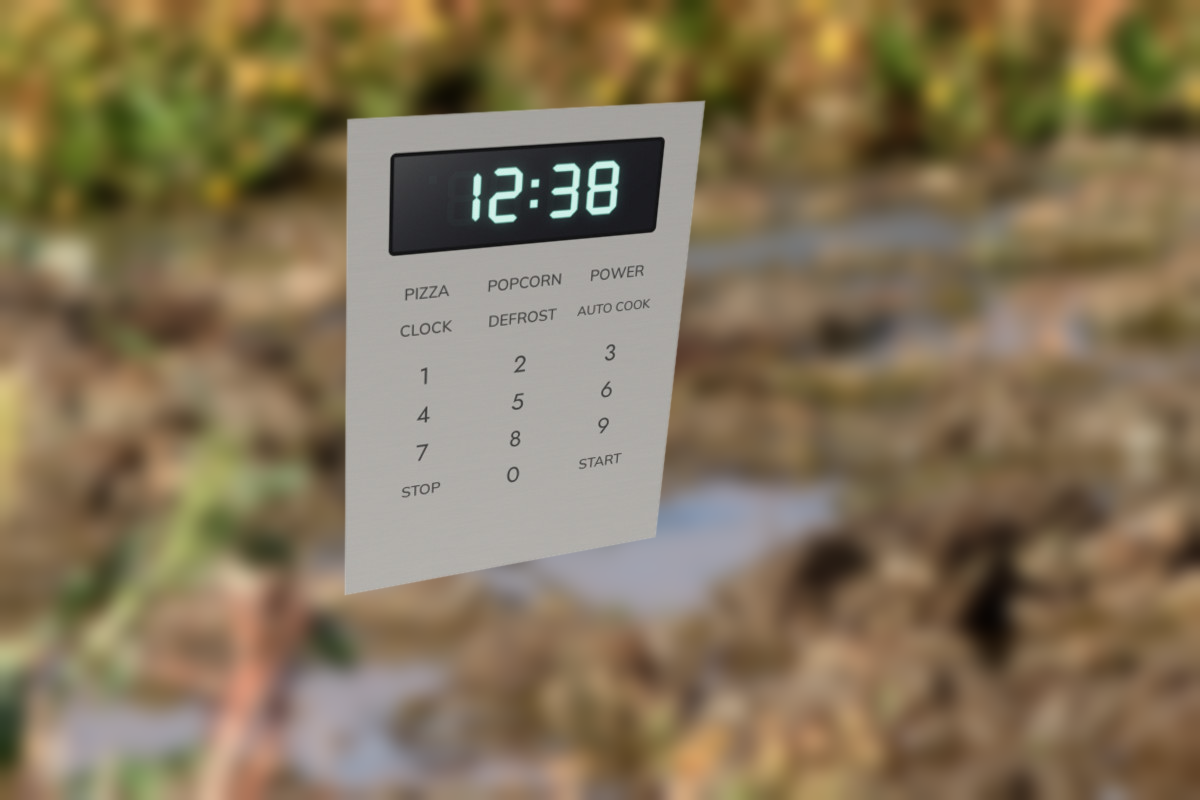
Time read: 12:38
